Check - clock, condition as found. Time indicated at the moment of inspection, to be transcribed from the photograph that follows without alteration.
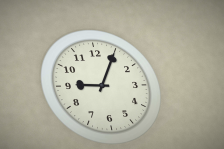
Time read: 9:05
